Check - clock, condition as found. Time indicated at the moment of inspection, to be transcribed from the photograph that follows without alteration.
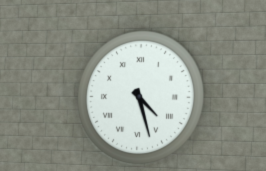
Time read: 4:27
